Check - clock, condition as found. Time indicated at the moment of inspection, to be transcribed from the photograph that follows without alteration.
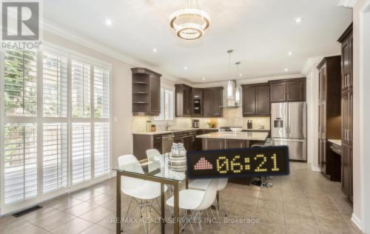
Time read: 6:21
